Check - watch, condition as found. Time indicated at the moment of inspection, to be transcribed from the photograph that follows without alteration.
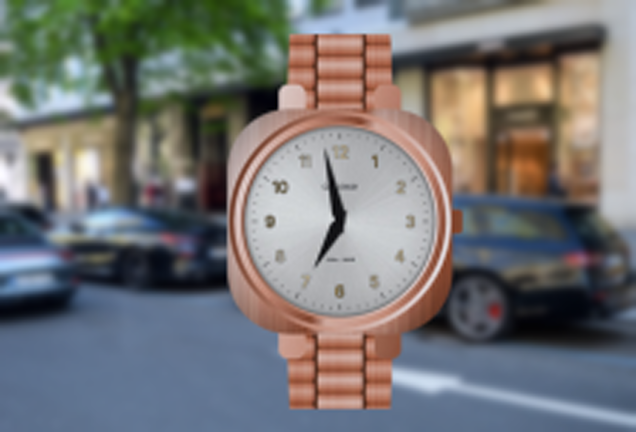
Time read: 6:58
